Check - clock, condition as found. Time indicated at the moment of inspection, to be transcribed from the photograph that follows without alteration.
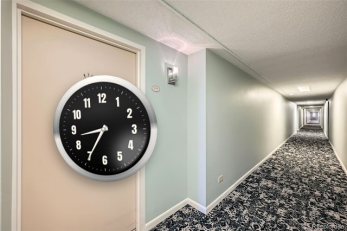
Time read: 8:35
